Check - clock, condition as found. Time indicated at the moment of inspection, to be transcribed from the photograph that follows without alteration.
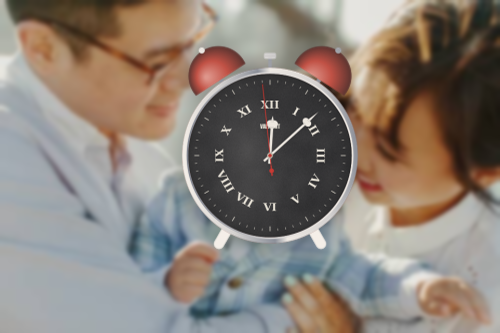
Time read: 12:07:59
